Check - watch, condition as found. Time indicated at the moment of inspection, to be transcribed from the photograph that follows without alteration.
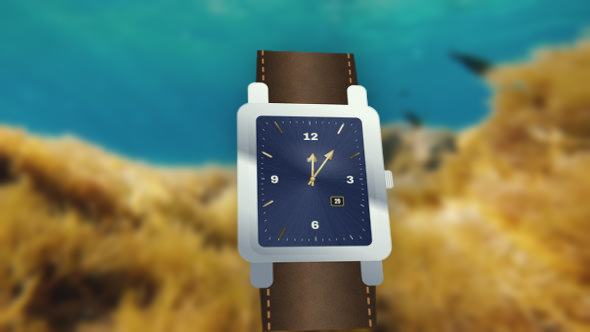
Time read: 12:06
